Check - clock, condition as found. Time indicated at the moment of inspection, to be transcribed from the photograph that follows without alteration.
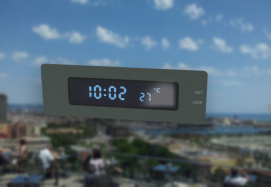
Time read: 10:02
